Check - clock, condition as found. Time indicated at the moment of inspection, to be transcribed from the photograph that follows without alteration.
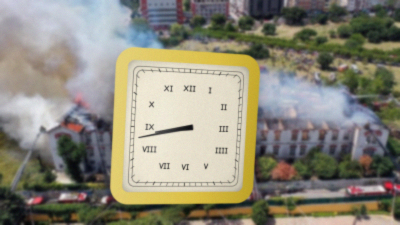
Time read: 8:43
